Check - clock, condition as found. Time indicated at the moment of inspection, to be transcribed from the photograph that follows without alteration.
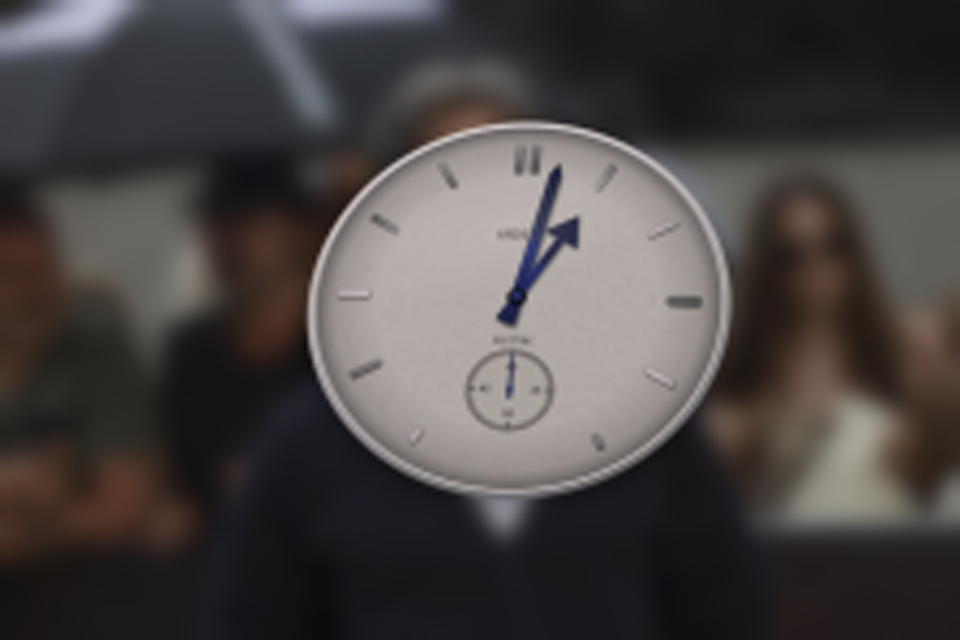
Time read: 1:02
